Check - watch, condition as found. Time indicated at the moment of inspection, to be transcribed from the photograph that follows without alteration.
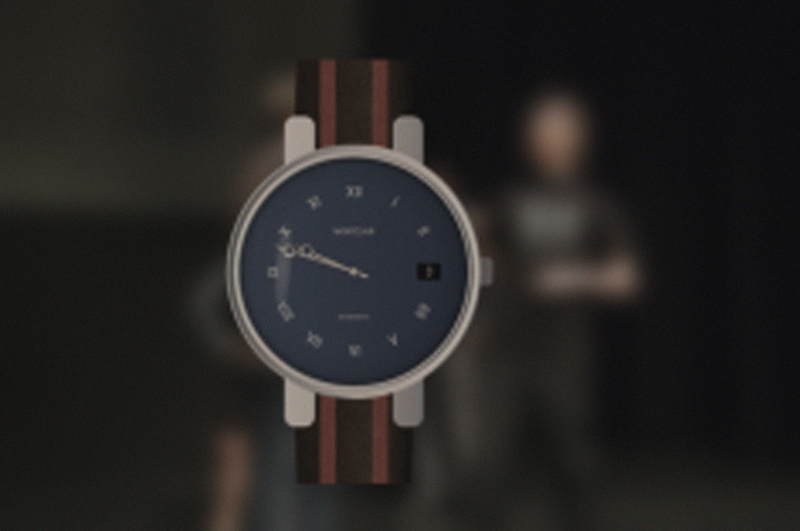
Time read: 9:48
